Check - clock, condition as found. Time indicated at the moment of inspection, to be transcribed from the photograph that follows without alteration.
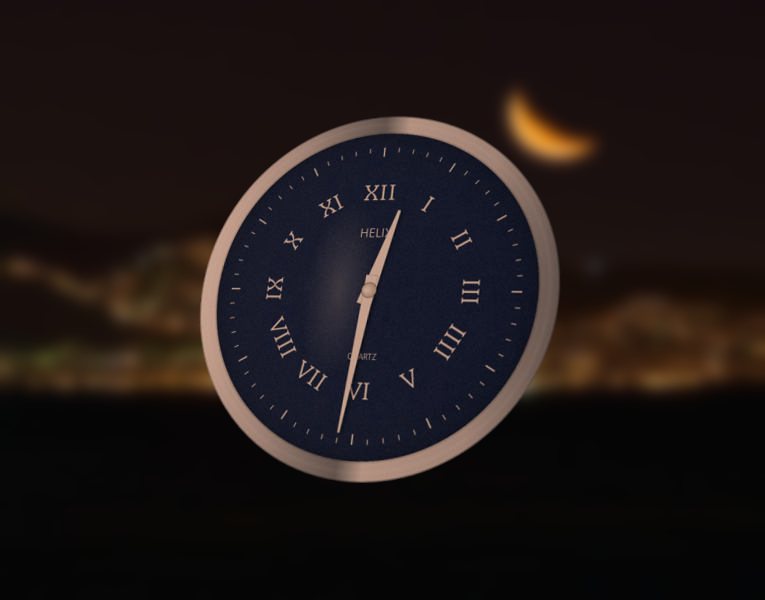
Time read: 12:31
